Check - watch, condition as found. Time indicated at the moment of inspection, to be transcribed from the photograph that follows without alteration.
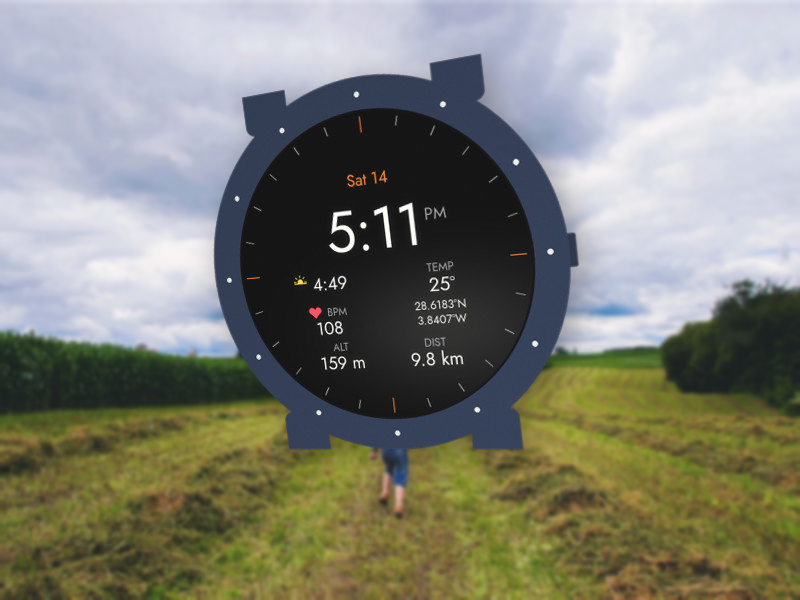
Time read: 5:11
